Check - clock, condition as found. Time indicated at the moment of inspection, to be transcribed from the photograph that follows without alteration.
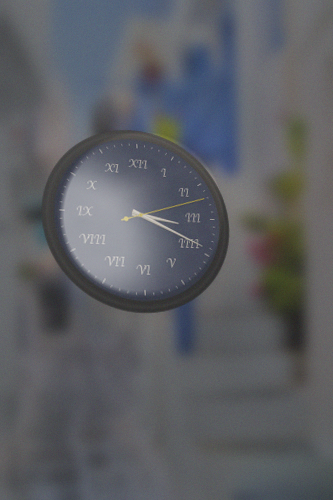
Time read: 3:19:12
